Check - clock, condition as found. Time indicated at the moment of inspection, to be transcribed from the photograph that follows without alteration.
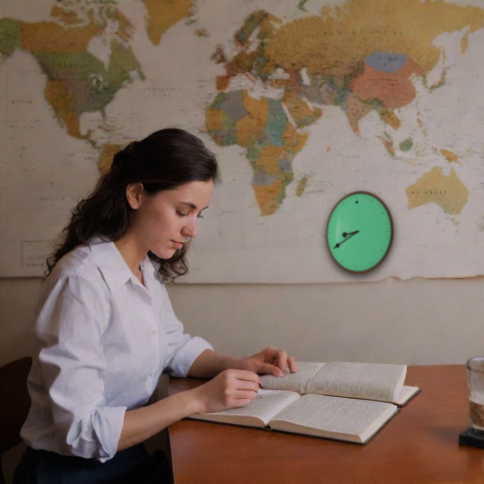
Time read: 8:40
